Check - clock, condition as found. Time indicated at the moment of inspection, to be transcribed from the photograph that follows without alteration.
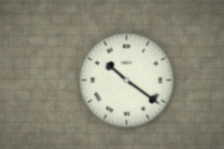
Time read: 10:21
